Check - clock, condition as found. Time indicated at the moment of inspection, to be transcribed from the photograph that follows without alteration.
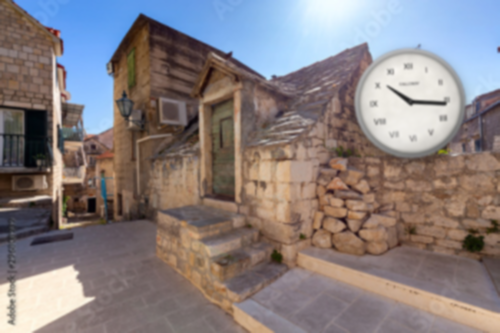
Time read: 10:16
